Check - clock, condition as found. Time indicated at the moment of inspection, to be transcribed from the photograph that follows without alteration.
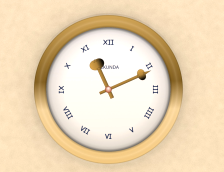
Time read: 11:11
